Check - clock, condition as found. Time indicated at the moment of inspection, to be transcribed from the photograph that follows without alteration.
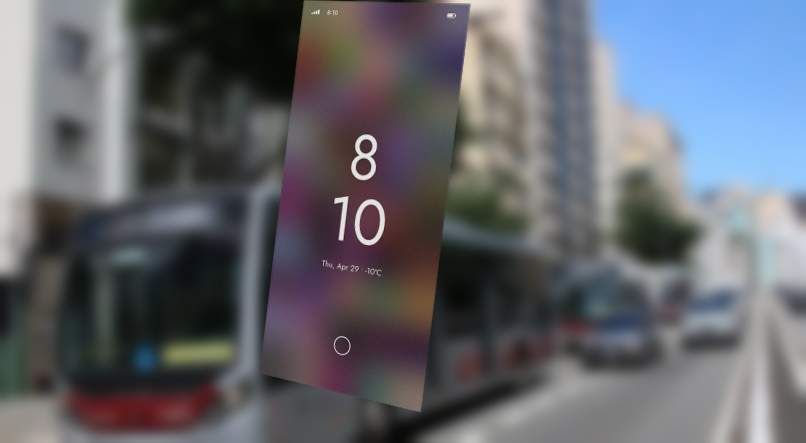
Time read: 8:10
